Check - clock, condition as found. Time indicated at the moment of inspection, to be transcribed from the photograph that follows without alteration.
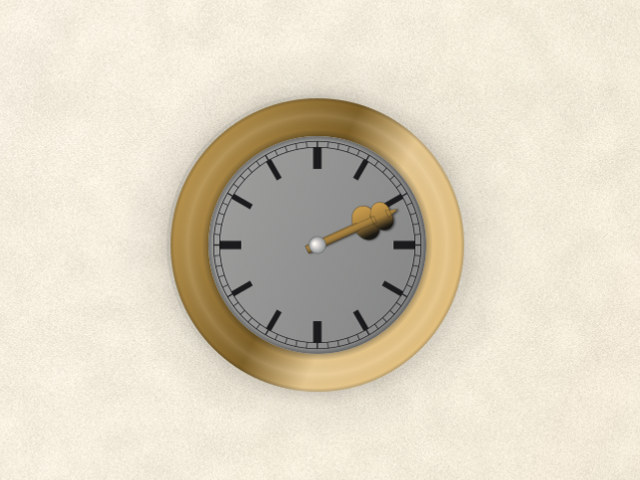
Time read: 2:11
